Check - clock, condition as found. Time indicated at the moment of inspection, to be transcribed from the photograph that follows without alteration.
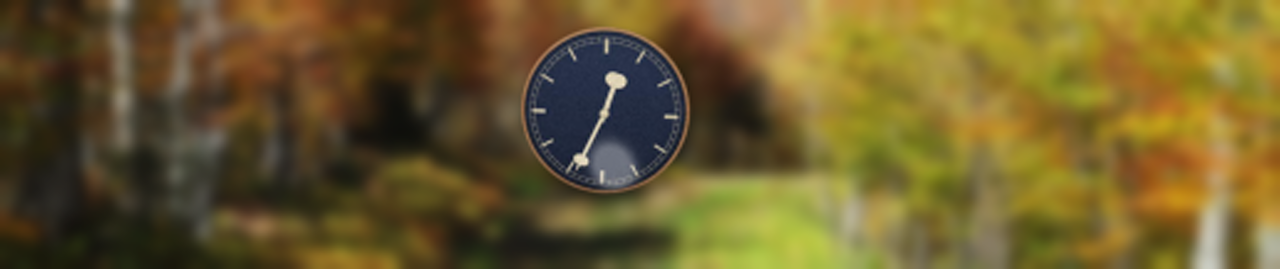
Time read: 12:34
